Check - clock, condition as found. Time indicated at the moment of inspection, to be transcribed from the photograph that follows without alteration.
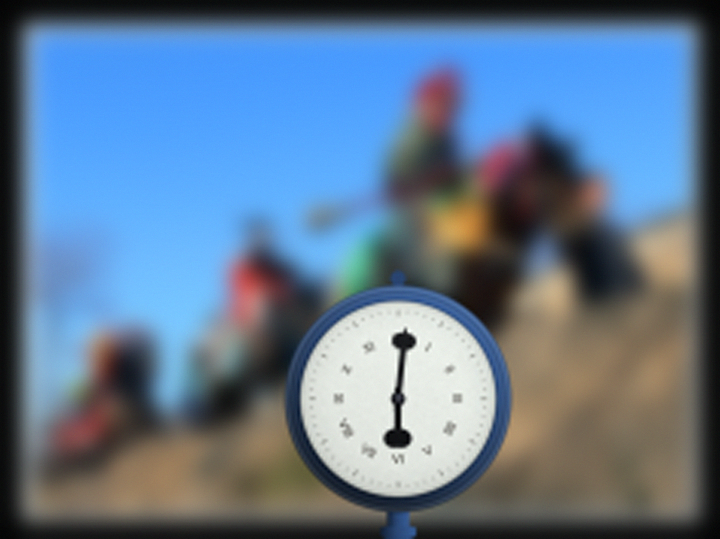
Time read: 6:01
